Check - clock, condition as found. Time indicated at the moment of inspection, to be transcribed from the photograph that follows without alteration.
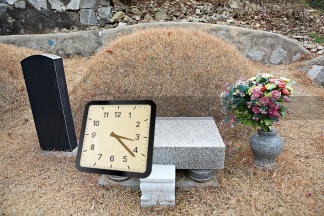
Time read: 3:22
